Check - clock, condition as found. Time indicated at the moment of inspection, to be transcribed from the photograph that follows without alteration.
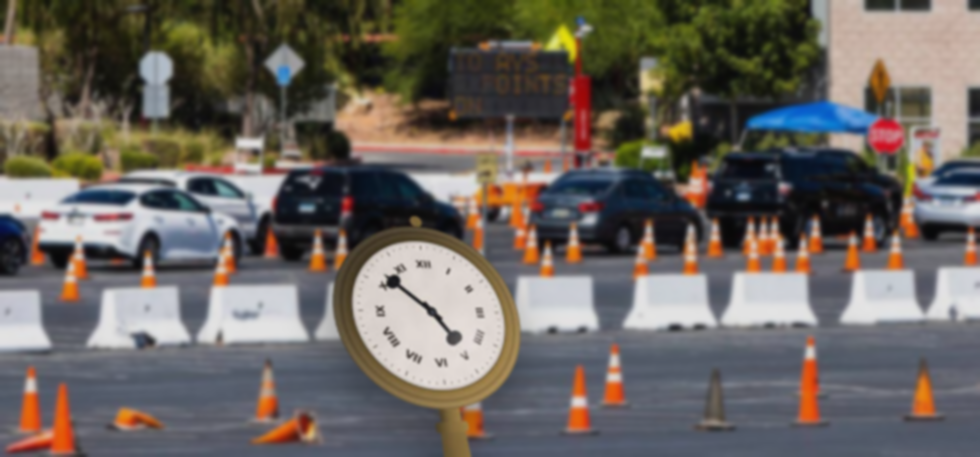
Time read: 4:52
